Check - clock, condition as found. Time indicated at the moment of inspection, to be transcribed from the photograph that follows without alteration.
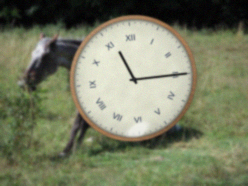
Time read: 11:15
